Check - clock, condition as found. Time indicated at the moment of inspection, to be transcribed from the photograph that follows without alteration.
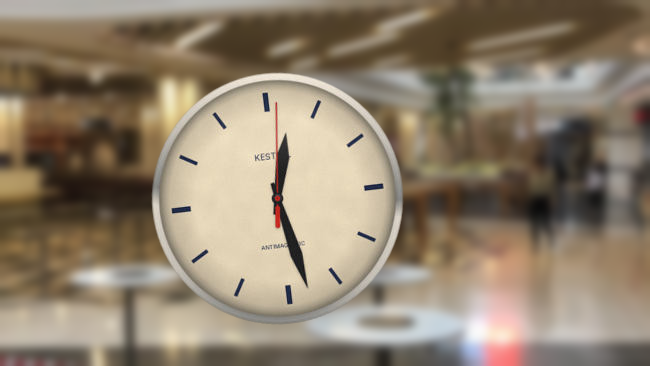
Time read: 12:28:01
